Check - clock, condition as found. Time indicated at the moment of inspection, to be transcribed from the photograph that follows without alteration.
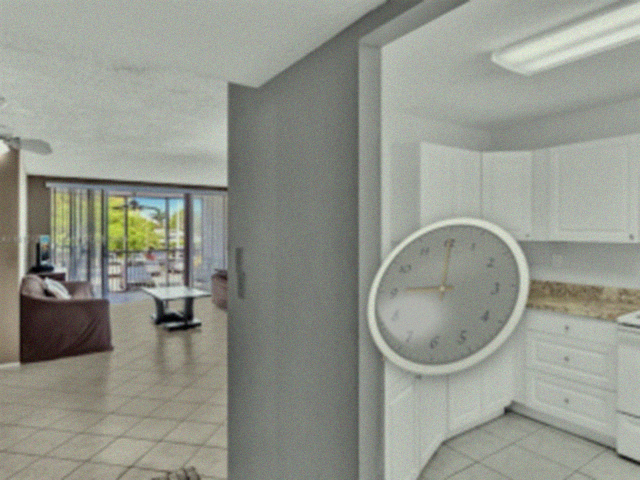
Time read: 9:00
